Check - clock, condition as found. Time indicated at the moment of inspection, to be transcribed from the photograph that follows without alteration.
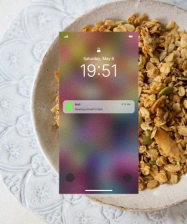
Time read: 19:51
